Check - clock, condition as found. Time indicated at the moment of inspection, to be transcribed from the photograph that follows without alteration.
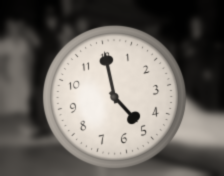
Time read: 5:00
